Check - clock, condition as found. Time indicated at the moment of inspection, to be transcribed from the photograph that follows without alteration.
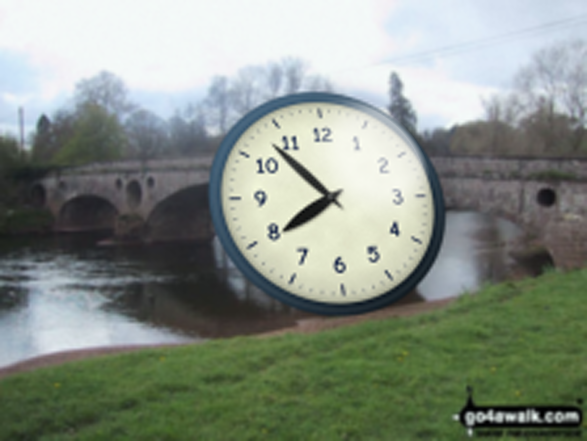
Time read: 7:53
